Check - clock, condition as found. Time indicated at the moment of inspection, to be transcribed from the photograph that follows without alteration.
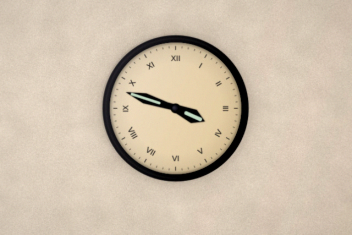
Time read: 3:48
